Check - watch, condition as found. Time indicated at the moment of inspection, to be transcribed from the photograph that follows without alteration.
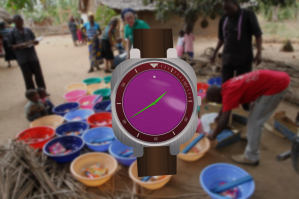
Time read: 1:40
